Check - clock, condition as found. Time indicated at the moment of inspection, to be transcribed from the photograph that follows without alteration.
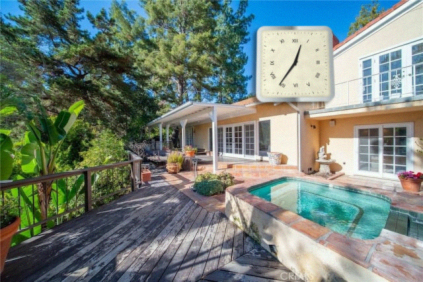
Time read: 12:36
